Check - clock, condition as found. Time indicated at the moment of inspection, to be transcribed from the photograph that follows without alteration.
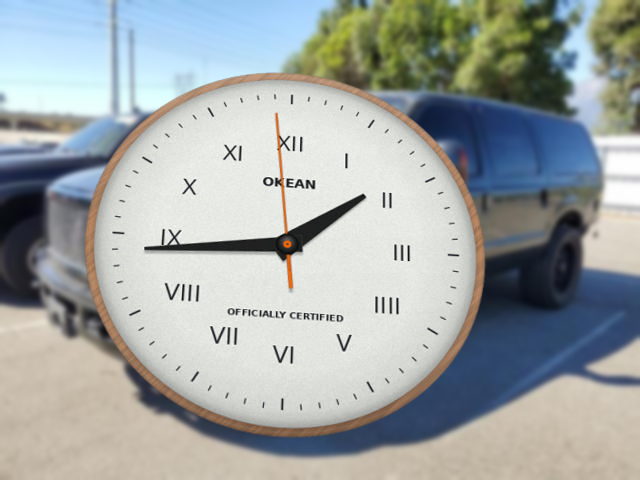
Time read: 1:43:59
